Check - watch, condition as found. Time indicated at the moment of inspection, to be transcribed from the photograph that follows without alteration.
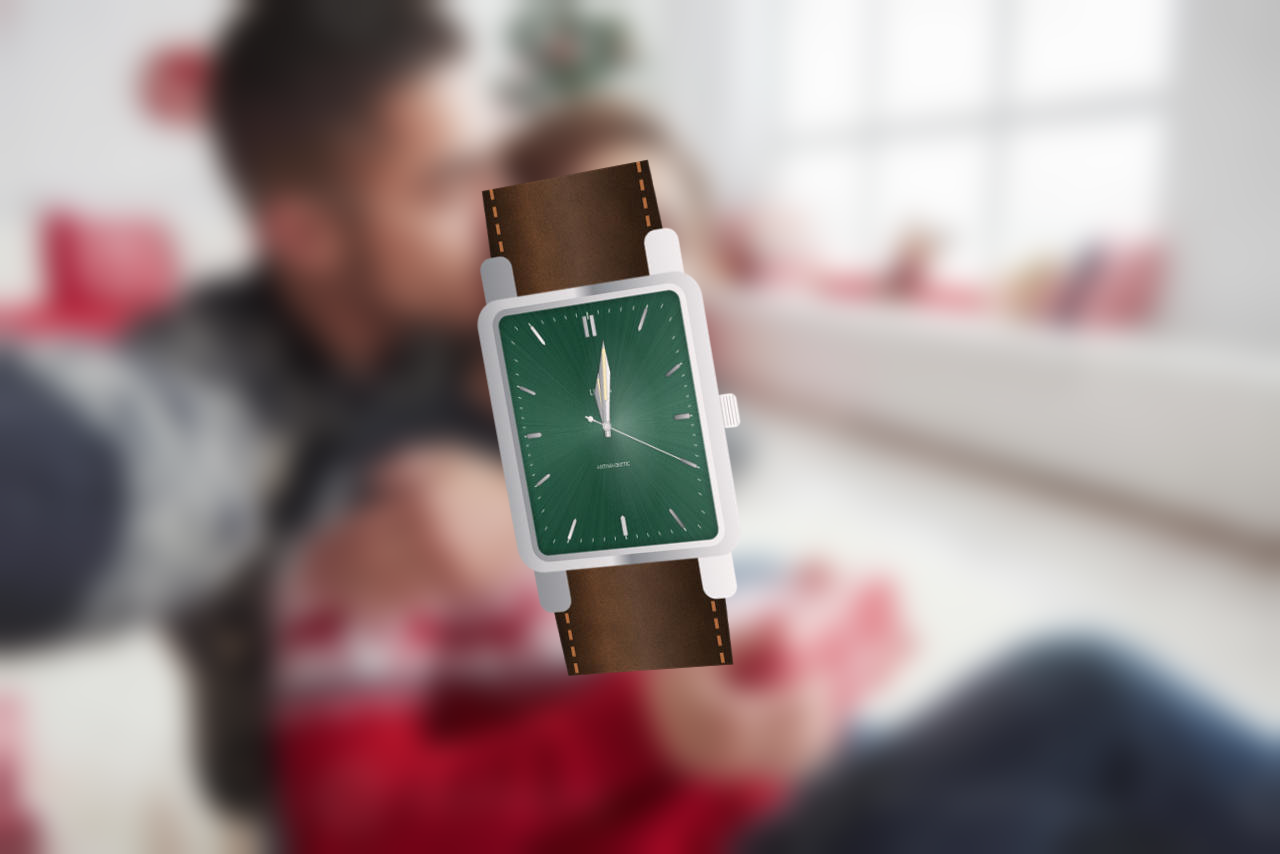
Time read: 12:01:20
